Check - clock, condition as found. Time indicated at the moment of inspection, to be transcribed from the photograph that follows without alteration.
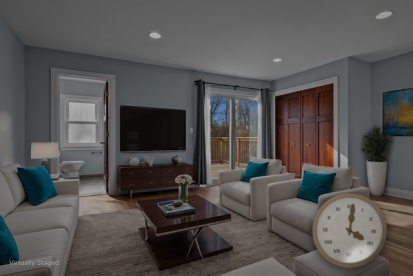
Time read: 4:01
